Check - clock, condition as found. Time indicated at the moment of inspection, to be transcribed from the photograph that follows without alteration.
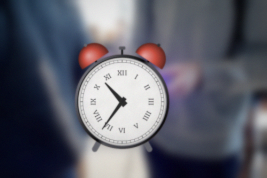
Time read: 10:36
